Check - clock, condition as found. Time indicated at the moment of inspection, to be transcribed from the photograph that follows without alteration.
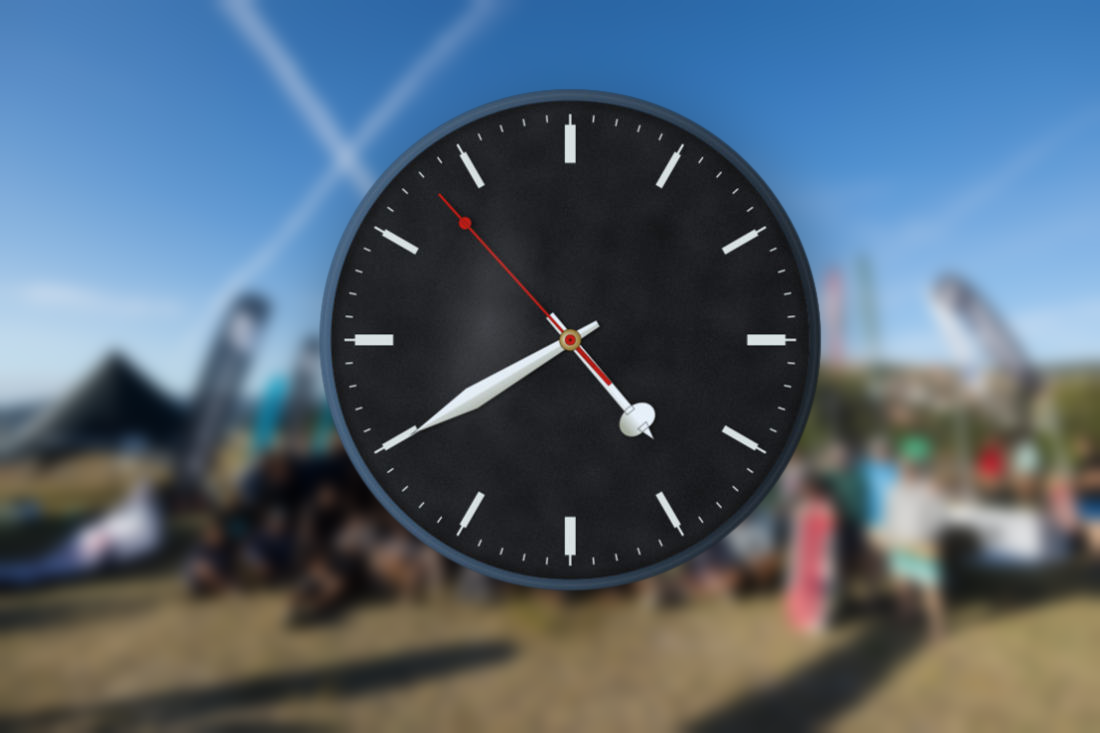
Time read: 4:39:53
